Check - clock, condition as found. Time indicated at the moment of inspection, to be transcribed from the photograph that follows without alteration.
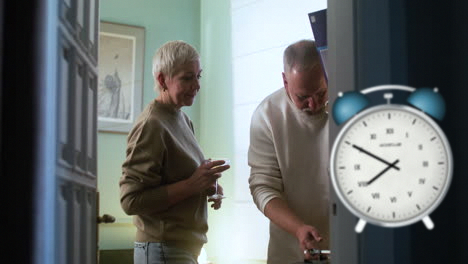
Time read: 7:50
